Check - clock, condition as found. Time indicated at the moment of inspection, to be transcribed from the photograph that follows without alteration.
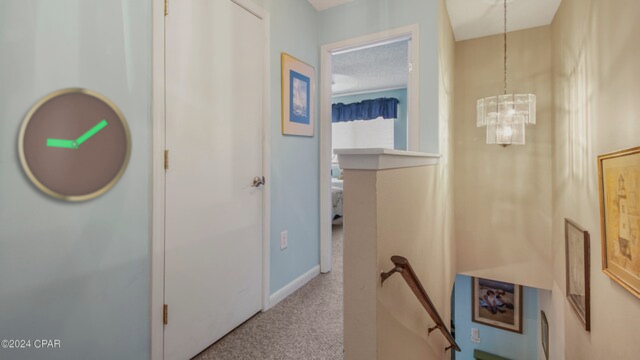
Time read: 9:09
